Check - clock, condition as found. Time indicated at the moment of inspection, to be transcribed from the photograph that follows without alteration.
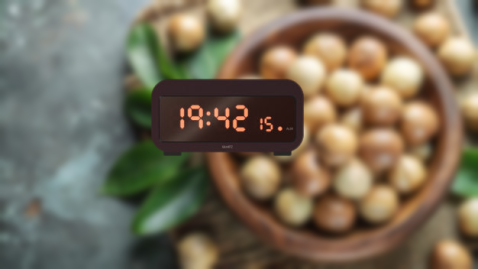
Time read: 19:42:15
